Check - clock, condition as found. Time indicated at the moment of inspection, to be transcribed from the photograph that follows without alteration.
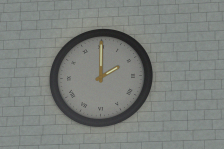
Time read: 2:00
